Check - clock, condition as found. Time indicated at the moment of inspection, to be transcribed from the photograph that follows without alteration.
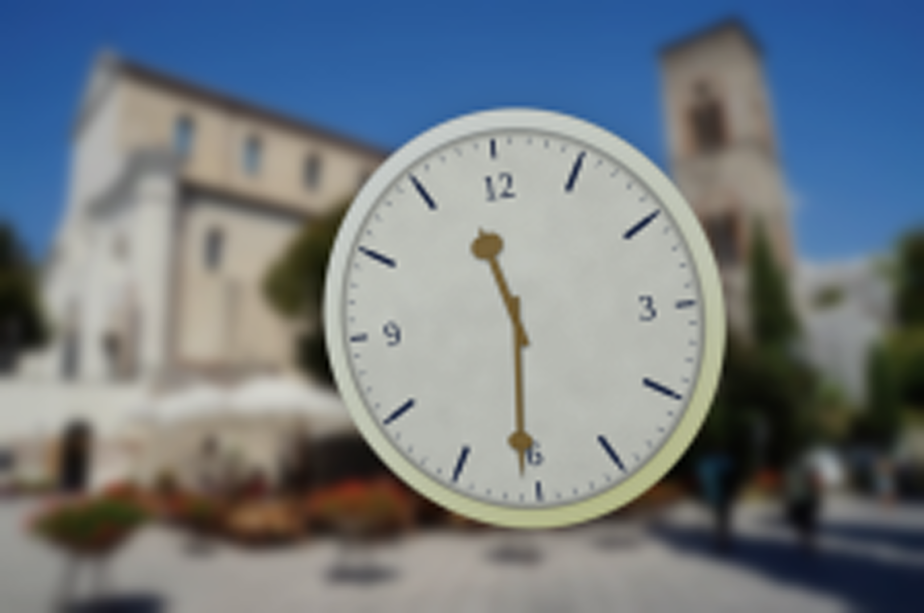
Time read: 11:31
